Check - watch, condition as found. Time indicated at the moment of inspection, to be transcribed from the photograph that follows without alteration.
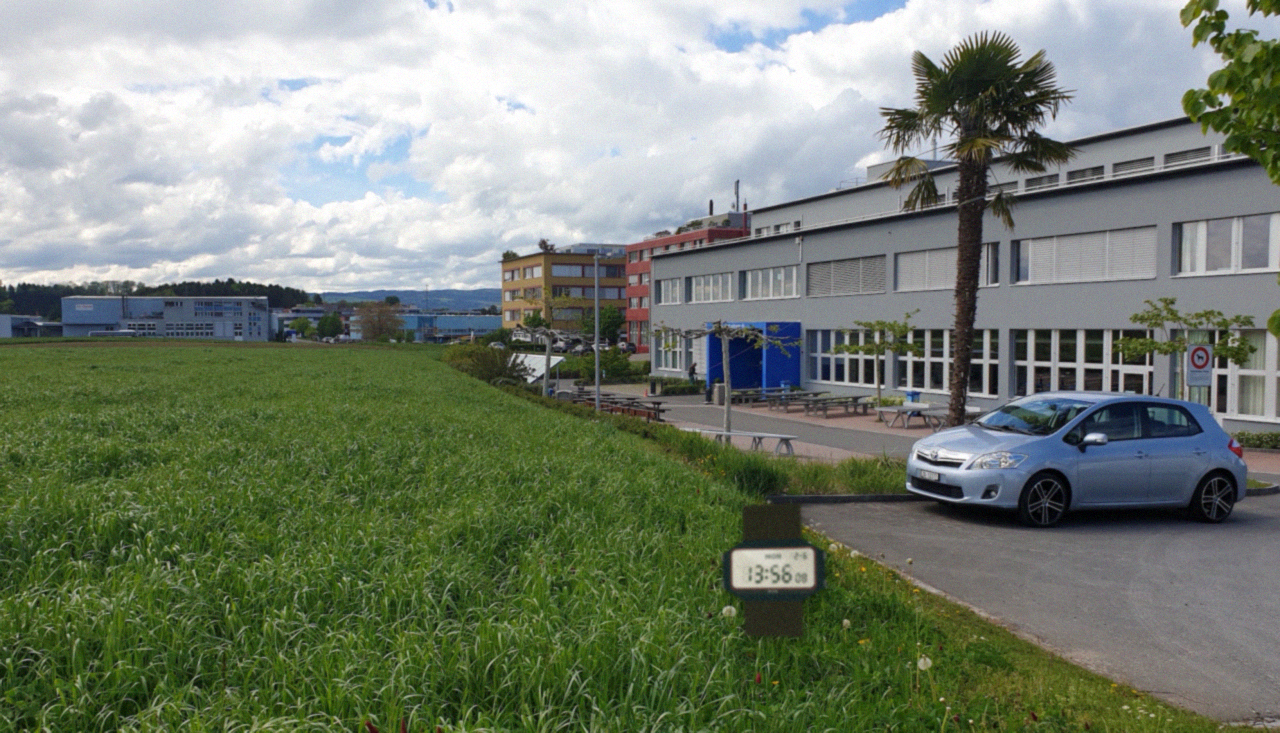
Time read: 13:56
